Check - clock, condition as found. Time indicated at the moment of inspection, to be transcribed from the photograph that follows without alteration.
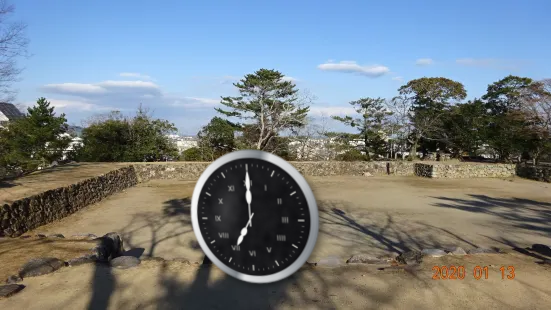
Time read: 7:00
